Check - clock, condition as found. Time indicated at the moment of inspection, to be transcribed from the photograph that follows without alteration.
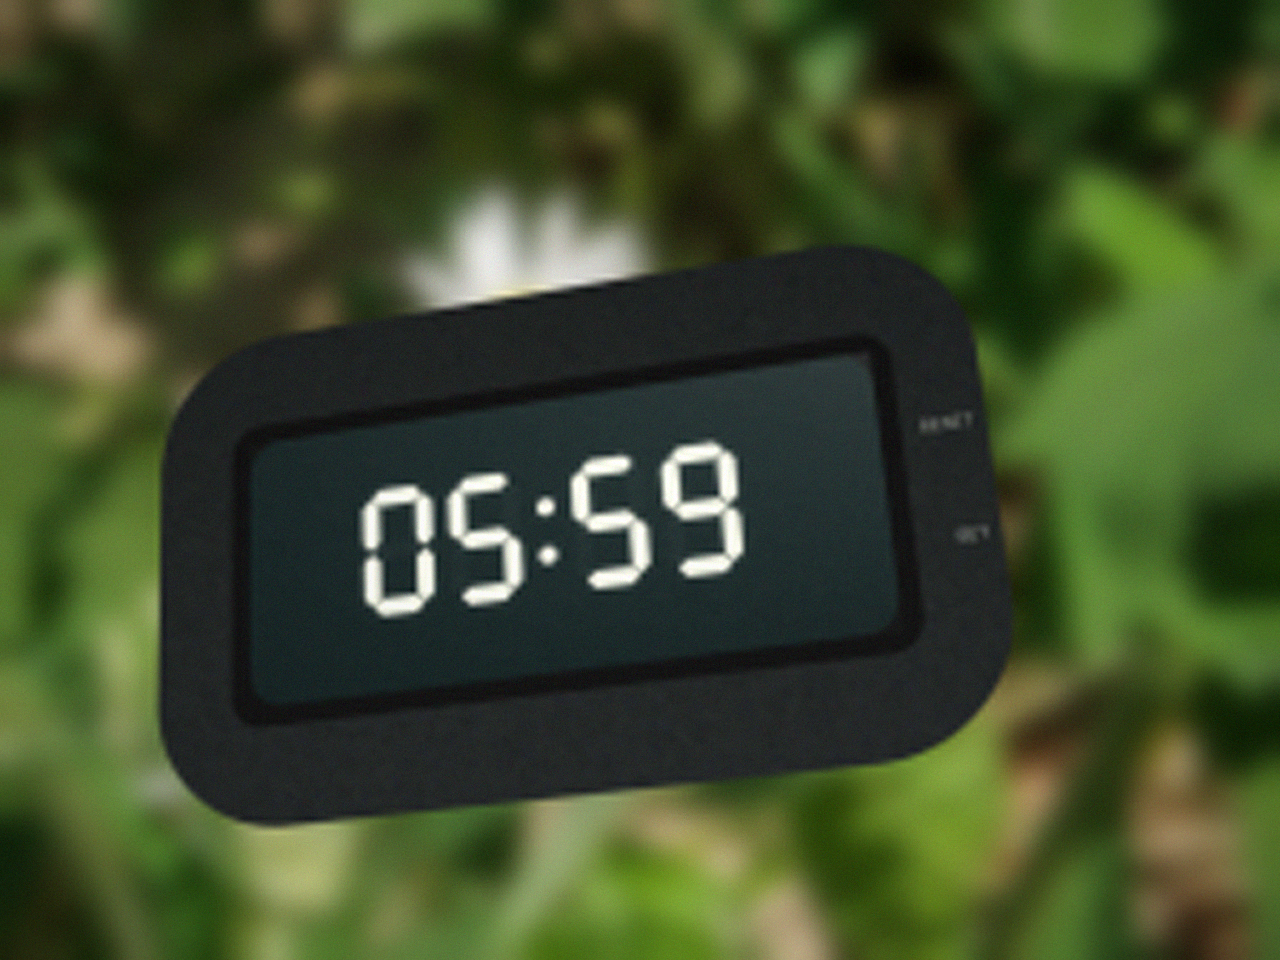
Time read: 5:59
